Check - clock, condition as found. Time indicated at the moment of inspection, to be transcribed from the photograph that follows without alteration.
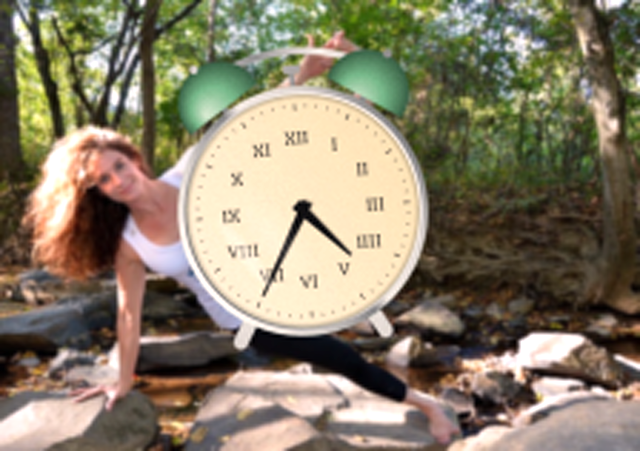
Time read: 4:35
